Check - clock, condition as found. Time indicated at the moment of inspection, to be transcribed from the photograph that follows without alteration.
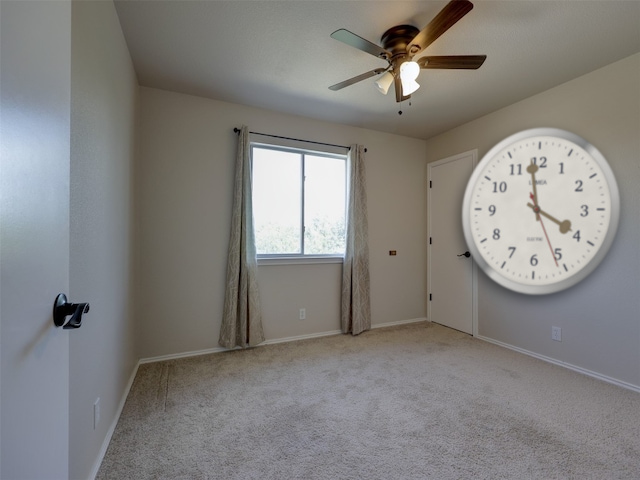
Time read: 3:58:26
